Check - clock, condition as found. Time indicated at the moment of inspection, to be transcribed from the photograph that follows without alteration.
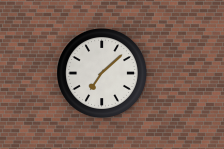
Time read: 7:08
